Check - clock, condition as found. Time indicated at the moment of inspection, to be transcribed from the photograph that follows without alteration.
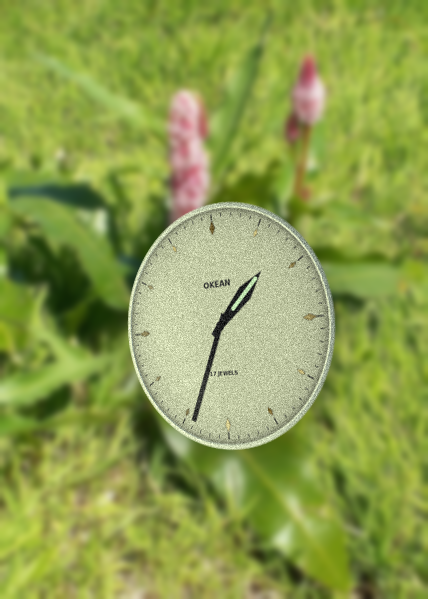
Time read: 1:34
